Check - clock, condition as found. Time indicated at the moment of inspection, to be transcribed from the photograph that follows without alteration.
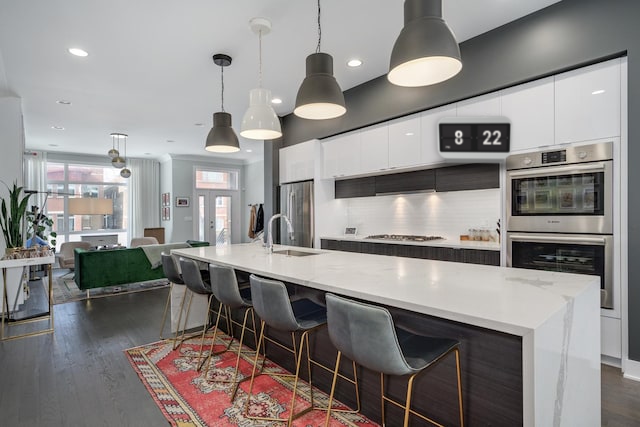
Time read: 8:22
